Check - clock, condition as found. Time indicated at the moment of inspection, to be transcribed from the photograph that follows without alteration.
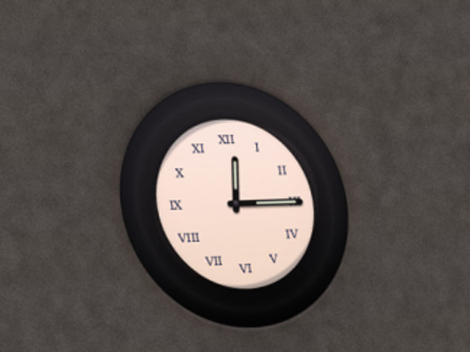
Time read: 12:15
